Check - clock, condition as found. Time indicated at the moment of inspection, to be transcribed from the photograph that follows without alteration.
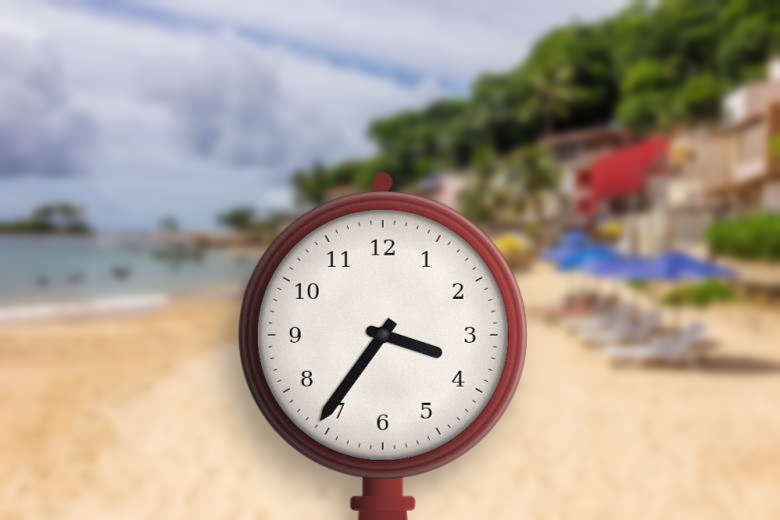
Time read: 3:36
